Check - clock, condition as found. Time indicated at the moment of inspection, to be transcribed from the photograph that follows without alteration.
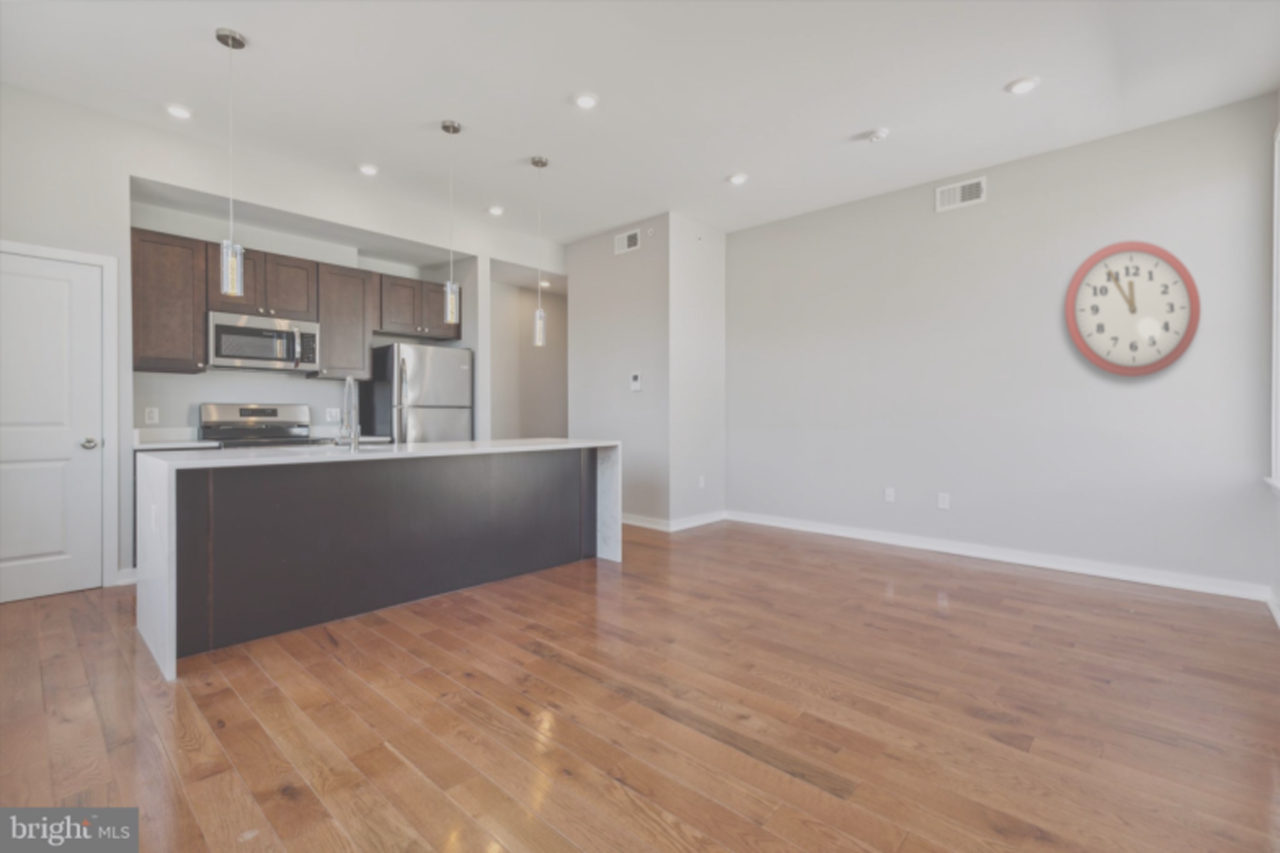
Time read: 11:55
